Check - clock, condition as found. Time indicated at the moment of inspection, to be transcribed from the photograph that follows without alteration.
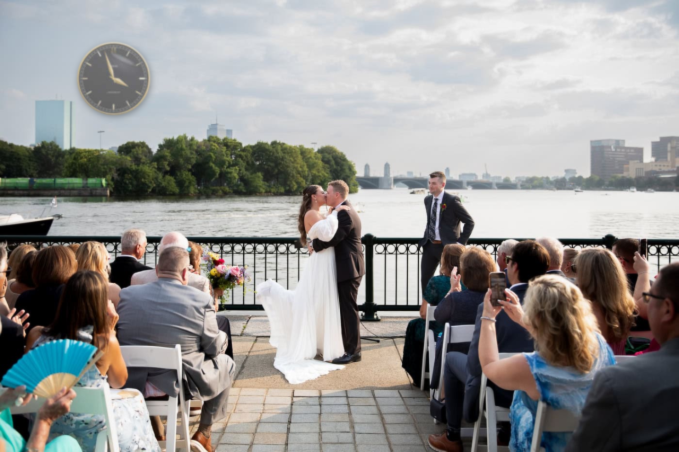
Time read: 3:57
